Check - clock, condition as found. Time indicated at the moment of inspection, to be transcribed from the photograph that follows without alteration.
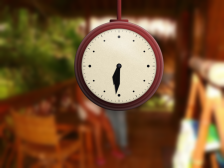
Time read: 6:31
